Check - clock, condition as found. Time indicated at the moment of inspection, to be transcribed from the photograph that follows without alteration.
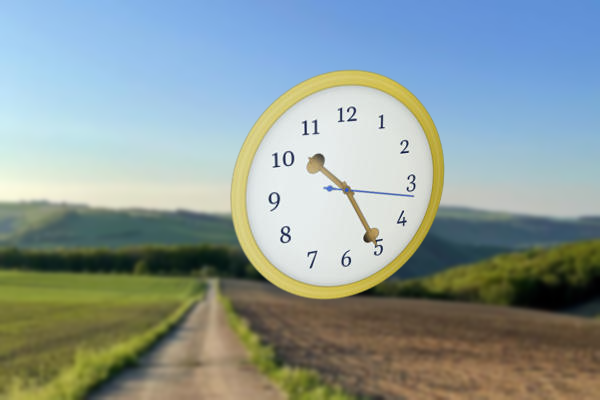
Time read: 10:25:17
